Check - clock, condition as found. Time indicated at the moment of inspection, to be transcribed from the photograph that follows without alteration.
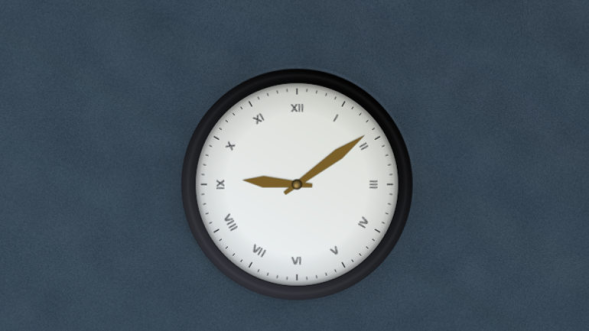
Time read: 9:09
